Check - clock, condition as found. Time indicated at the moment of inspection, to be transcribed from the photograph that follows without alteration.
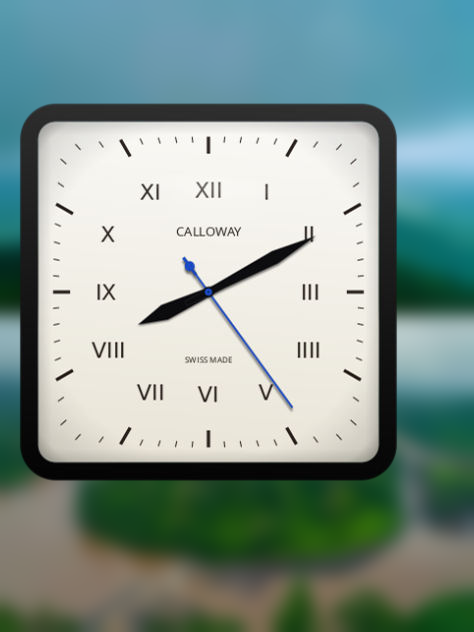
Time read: 8:10:24
